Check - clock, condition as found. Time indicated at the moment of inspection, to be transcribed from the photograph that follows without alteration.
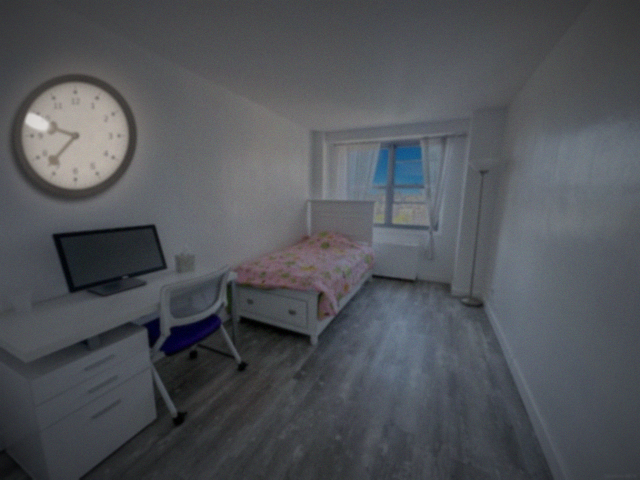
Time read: 9:37
